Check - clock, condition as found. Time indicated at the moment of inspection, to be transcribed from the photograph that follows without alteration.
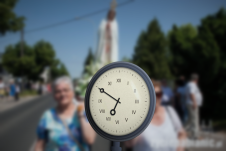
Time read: 6:50
